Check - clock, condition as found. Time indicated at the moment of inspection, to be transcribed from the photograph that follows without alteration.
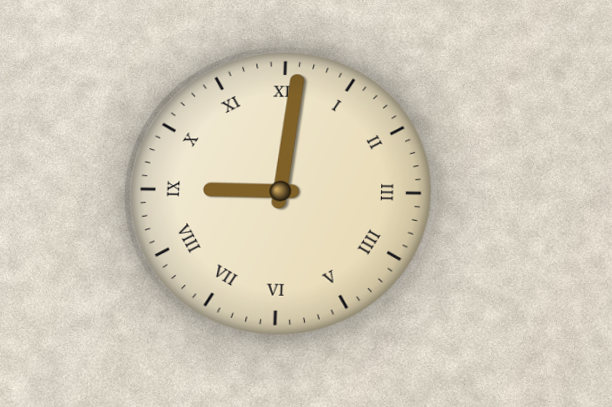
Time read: 9:01
